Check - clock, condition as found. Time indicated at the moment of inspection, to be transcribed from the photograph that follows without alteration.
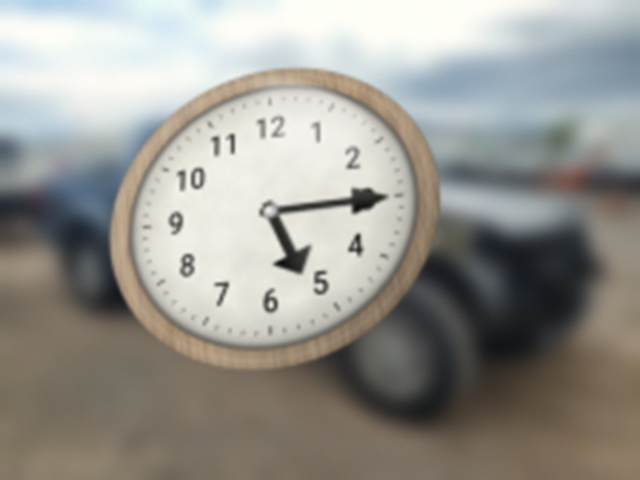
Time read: 5:15
